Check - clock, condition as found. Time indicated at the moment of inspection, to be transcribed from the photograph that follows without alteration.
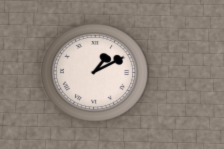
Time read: 1:10
